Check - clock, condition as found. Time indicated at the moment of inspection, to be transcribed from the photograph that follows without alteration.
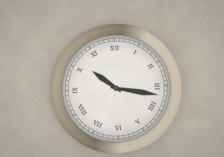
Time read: 10:17
